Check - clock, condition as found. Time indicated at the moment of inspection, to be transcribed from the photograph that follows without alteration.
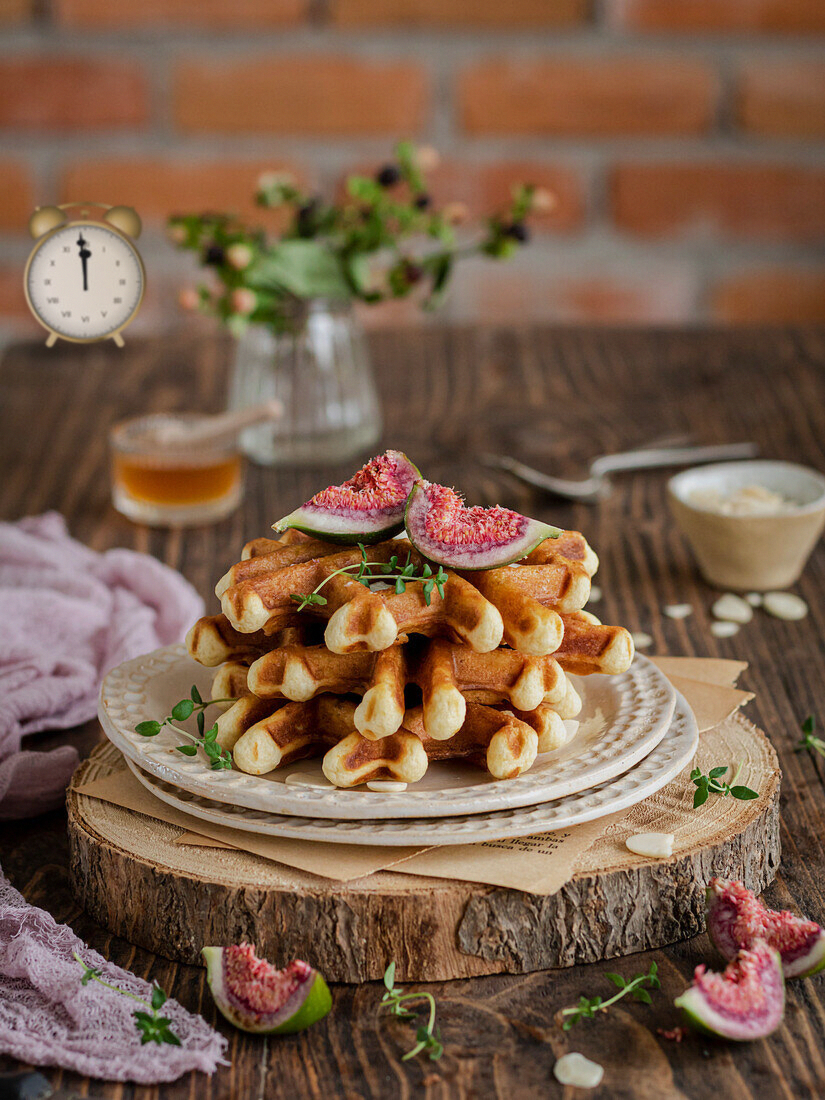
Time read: 11:59
